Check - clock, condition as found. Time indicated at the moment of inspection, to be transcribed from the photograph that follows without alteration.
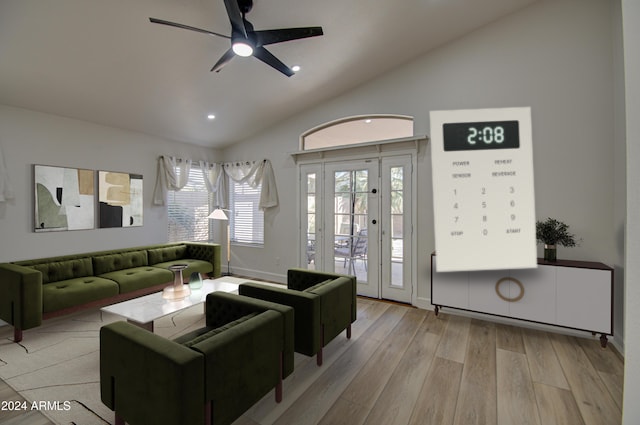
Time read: 2:08
